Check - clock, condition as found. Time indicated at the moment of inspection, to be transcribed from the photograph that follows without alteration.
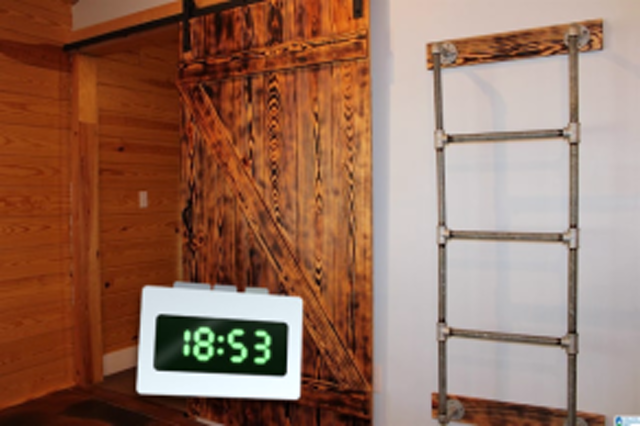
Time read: 18:53
